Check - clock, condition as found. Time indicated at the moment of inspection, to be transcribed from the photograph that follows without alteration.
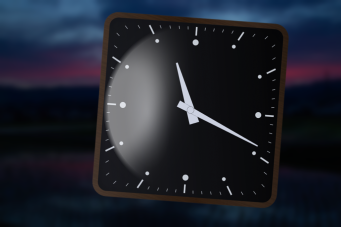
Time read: 11:19
